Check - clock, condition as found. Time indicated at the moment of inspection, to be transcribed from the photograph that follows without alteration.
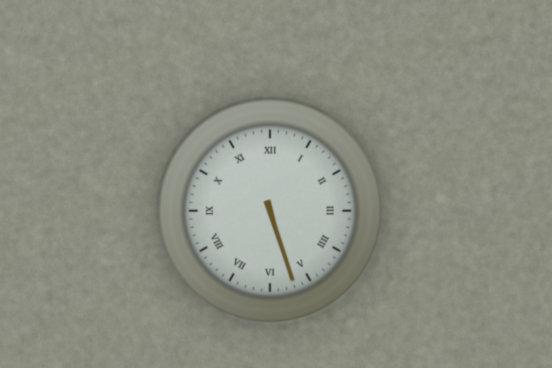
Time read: 5:27
